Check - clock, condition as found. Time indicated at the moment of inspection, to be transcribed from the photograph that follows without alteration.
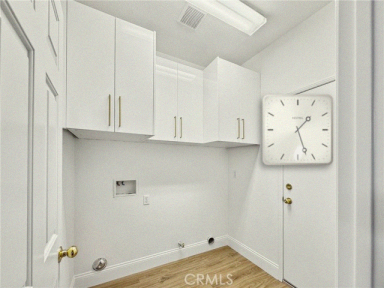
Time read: 1:27
